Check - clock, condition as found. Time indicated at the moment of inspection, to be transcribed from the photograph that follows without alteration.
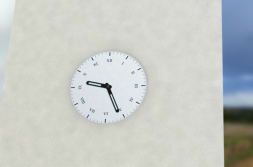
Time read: 9:26
